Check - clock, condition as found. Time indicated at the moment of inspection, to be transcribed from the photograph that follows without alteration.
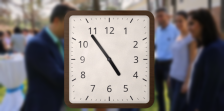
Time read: 4:54
